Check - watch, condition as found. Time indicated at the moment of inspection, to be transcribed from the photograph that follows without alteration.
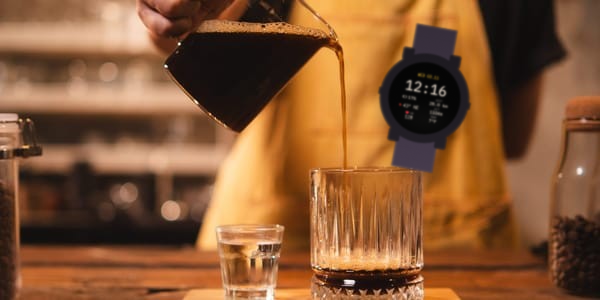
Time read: 12:16
